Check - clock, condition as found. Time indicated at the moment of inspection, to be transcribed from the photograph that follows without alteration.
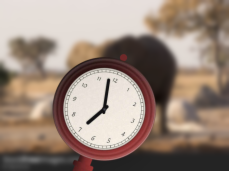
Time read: 6:58
